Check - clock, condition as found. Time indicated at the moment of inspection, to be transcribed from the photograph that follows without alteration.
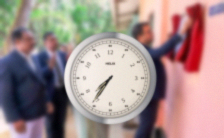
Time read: 7:36
